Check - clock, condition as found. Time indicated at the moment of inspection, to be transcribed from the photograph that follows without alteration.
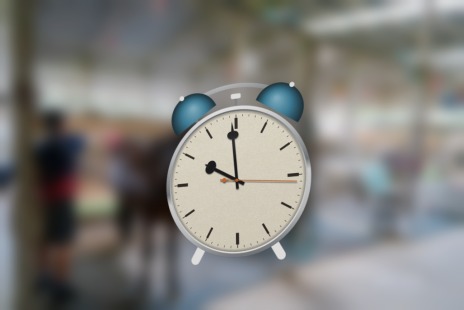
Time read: 9:59:16
